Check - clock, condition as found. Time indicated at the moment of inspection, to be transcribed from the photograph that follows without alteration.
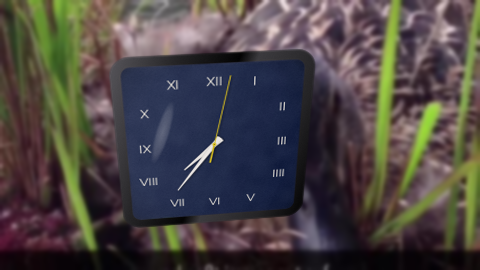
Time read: 7:36:02
